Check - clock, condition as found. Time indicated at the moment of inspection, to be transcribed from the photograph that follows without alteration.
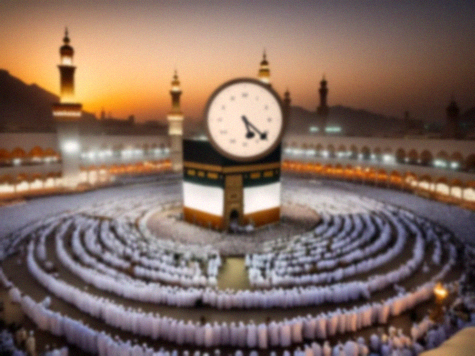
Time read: 5:22
